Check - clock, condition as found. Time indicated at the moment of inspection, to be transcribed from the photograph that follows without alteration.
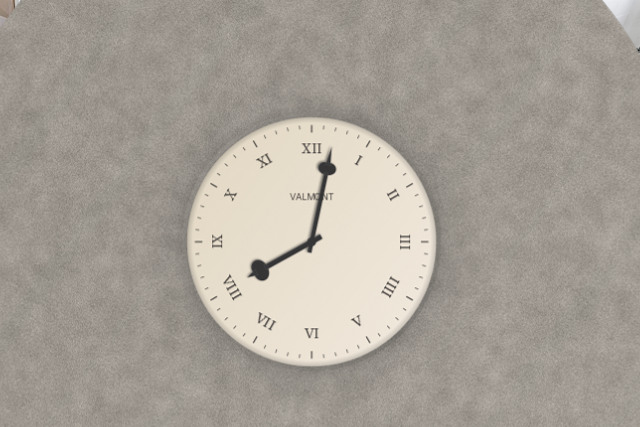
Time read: 8:02
